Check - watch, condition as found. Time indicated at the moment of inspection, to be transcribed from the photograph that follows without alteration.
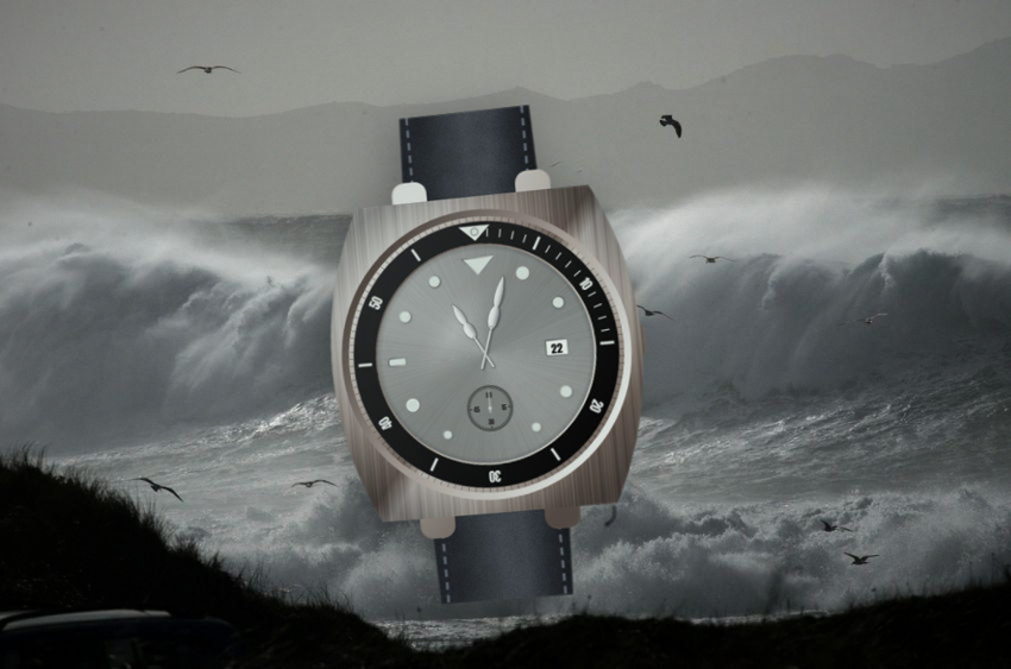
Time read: 11:03
